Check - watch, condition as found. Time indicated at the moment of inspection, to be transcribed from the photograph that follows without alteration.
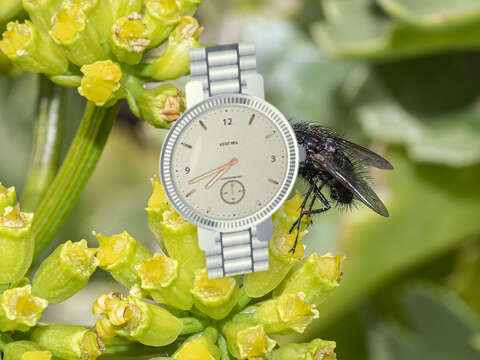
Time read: 7:42
